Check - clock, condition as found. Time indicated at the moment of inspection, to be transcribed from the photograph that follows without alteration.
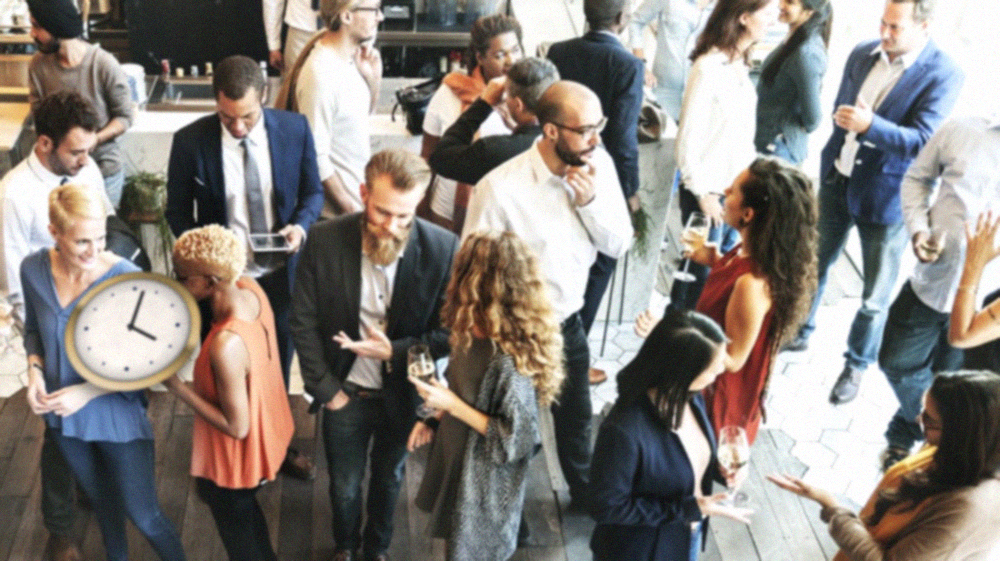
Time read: 4:02
